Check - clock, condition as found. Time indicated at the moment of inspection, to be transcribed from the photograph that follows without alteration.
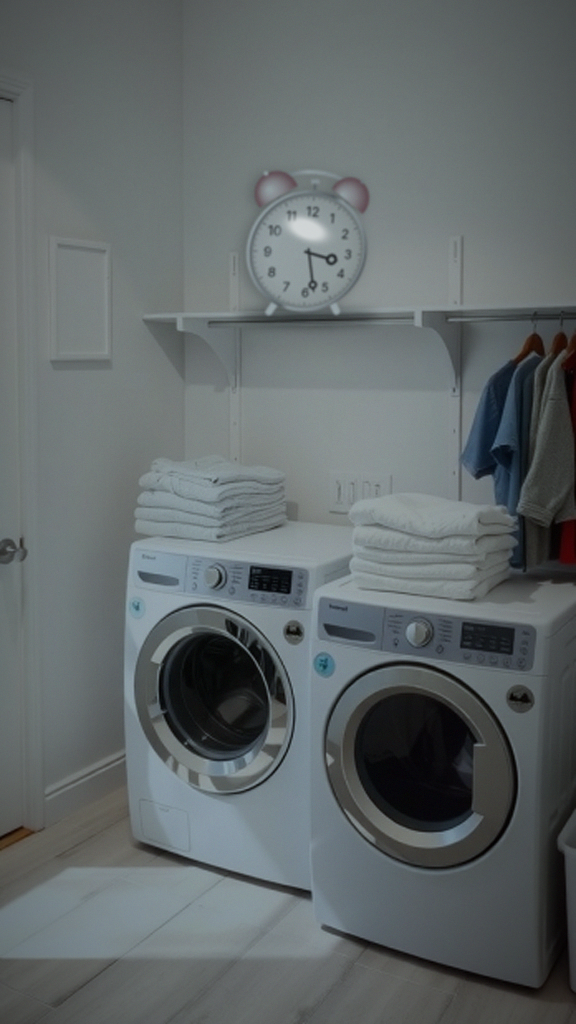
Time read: 3:28
